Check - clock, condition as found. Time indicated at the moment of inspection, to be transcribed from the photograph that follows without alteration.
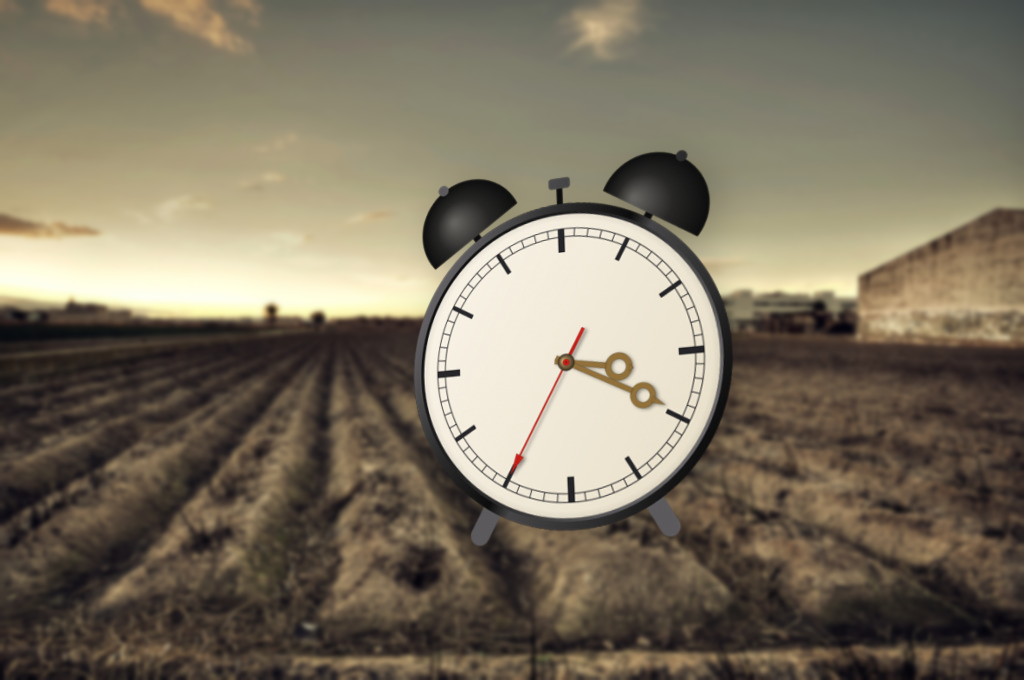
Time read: 3:19:35
